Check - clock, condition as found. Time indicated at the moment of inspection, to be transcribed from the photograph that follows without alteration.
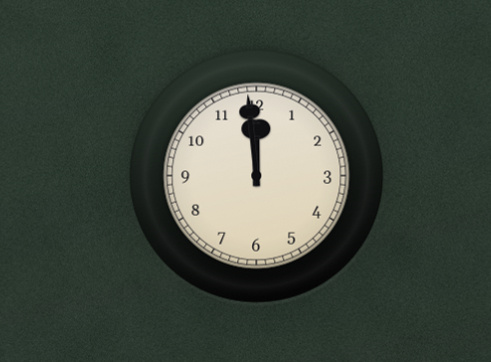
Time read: 11:59
